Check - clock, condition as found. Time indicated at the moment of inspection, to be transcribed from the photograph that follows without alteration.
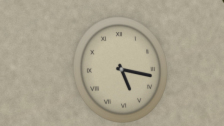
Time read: 5:17
